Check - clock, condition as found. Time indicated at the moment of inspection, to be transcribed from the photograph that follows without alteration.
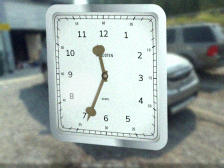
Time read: 11:34
